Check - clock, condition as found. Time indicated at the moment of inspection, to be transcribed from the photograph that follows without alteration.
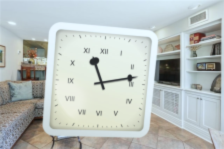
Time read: 11:13
